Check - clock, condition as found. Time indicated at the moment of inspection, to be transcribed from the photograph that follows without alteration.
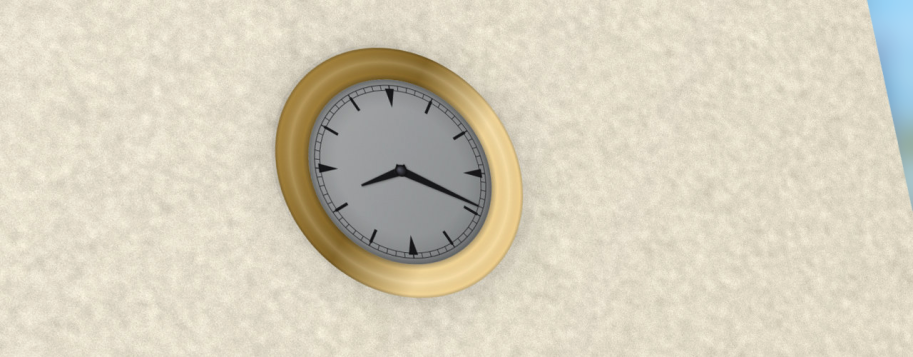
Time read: 8:19
